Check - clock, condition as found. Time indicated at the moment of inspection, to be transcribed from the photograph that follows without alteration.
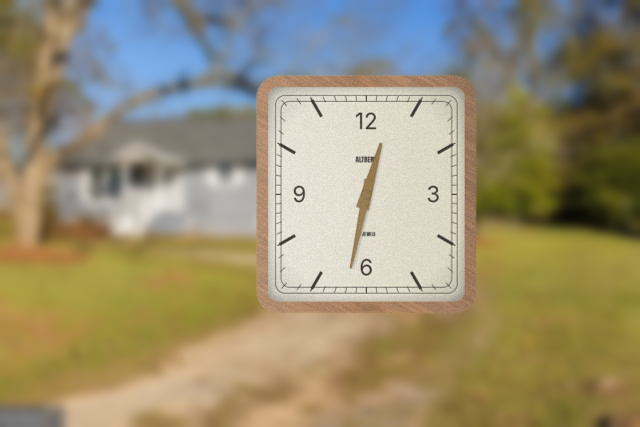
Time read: 12:32
